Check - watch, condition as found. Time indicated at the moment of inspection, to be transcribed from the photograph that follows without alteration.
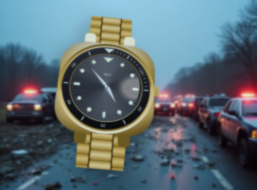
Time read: 4:53
